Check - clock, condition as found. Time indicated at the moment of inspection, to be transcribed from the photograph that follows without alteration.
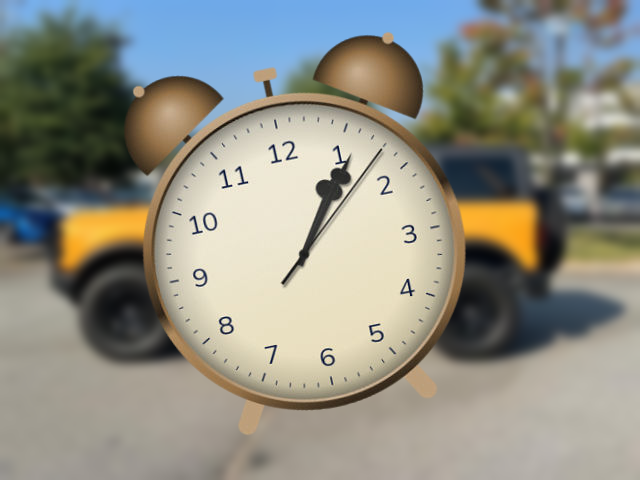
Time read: 1:06:08
